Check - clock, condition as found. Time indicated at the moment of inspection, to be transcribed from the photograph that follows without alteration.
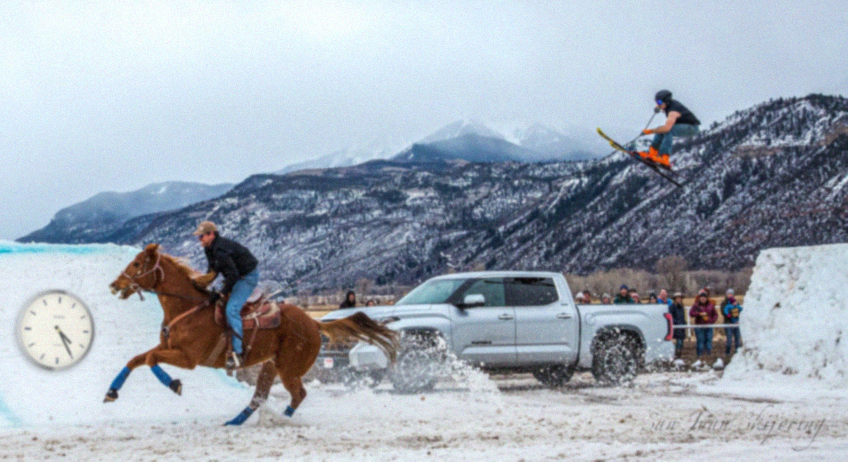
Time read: 4:25
